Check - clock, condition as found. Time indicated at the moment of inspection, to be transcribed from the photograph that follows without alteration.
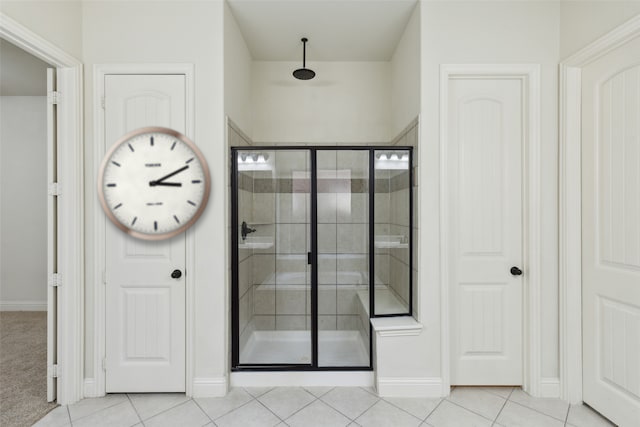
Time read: 3:11
